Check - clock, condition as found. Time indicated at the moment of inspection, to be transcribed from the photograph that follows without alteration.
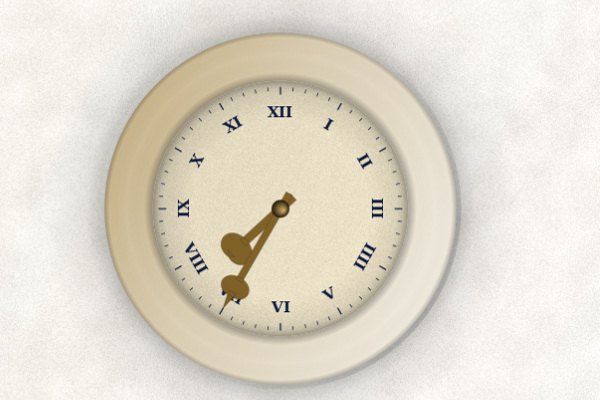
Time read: 7:35
